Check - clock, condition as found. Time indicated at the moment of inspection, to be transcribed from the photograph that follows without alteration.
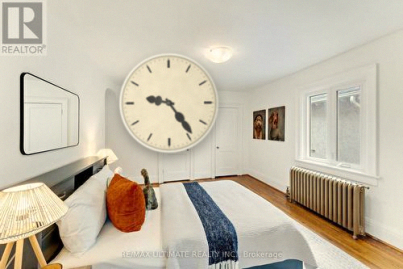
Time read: 9:24
